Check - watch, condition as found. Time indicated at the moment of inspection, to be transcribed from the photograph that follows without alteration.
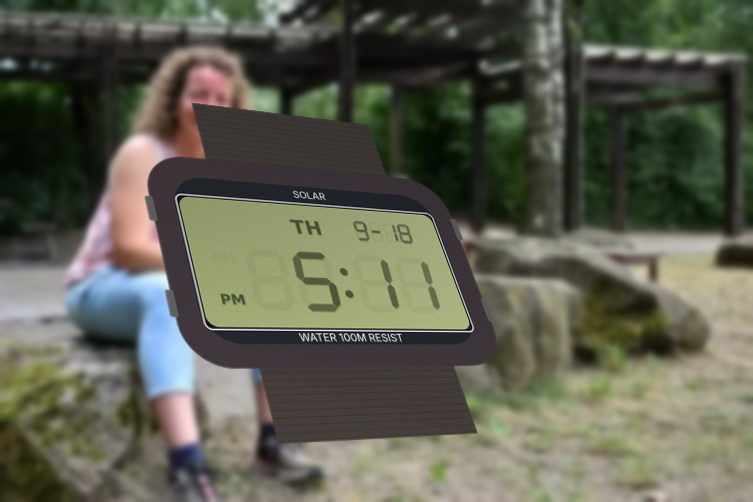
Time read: 5:11
